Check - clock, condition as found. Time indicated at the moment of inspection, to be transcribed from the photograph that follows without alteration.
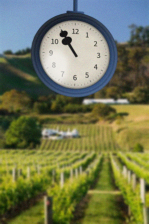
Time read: 10:55
